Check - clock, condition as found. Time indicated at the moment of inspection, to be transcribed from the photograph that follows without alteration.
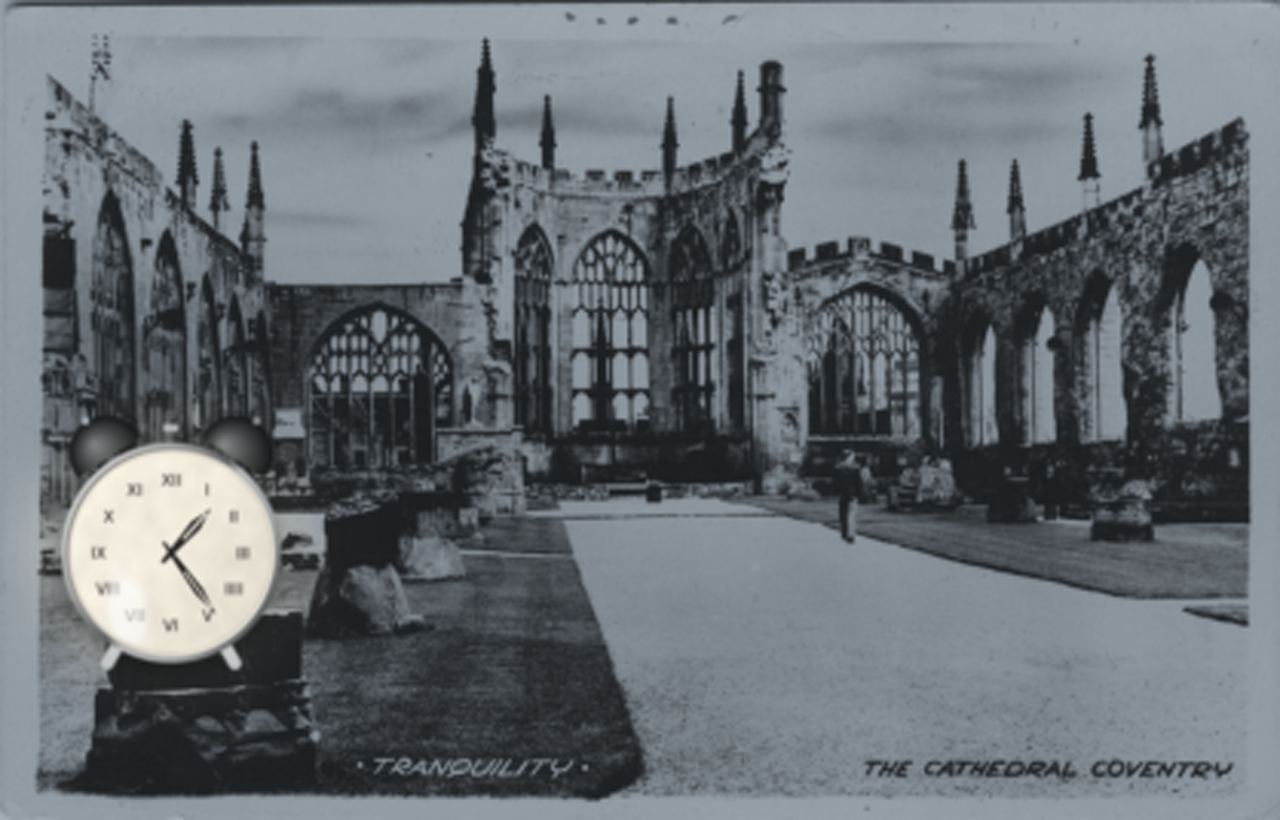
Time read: 1:24
